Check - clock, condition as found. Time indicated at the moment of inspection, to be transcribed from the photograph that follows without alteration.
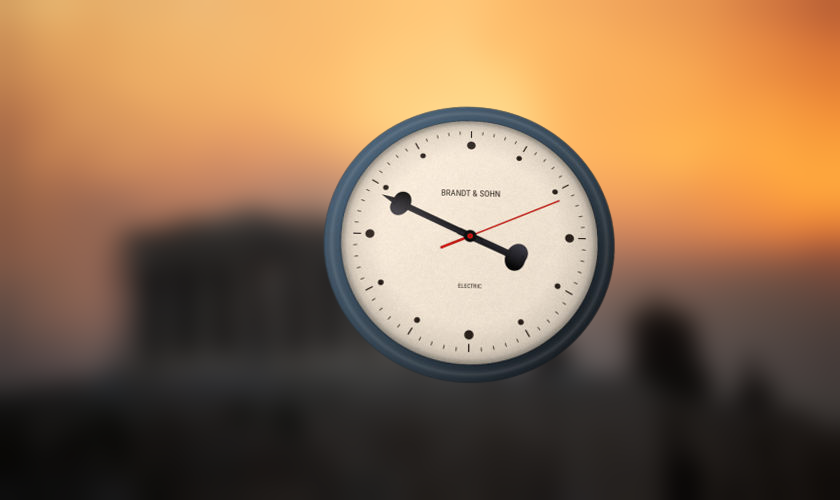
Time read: 3:49:11
